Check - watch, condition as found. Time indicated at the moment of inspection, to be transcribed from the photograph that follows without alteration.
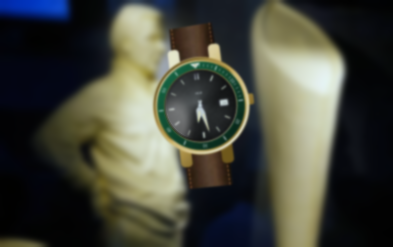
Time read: 6:28
